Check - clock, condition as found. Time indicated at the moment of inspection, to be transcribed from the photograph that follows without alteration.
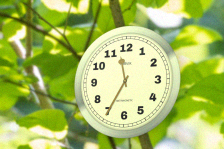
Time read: 11:35
